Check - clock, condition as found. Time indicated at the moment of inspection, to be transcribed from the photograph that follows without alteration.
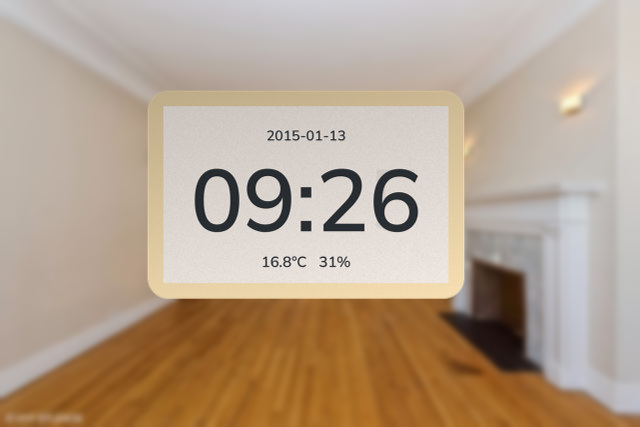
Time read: 9:26
